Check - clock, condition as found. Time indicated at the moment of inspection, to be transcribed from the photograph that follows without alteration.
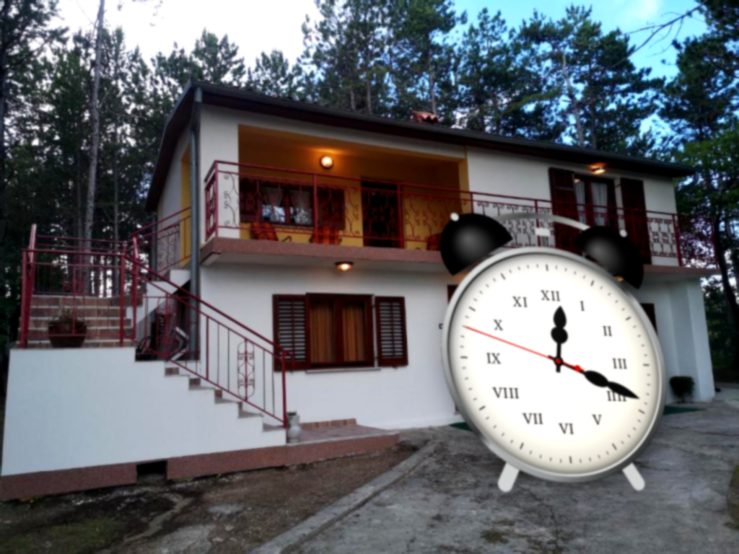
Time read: 12:18:48
